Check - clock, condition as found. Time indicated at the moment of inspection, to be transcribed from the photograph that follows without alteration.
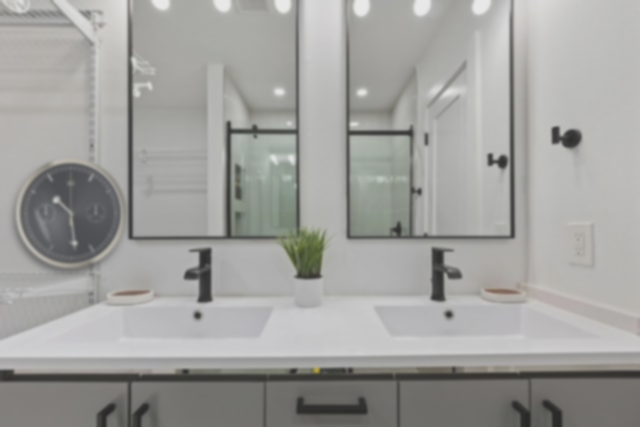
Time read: 10:29
